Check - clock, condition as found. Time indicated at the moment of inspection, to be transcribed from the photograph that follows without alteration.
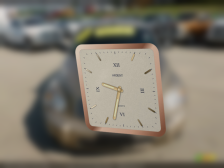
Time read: 9:33
